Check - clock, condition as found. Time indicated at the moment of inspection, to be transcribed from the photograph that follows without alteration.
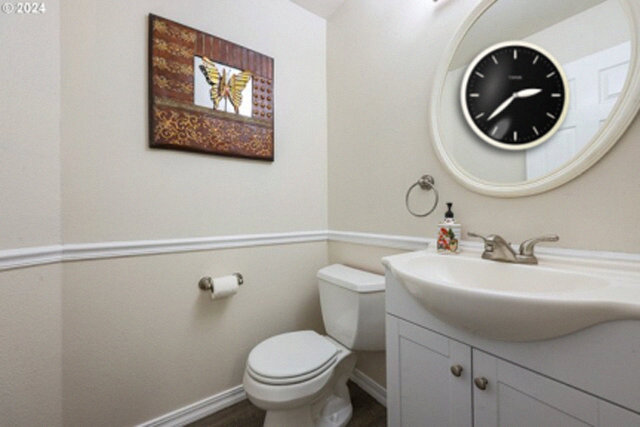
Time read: 2:38
